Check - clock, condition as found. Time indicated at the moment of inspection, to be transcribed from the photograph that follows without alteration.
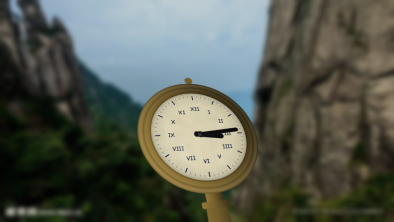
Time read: 3:14
